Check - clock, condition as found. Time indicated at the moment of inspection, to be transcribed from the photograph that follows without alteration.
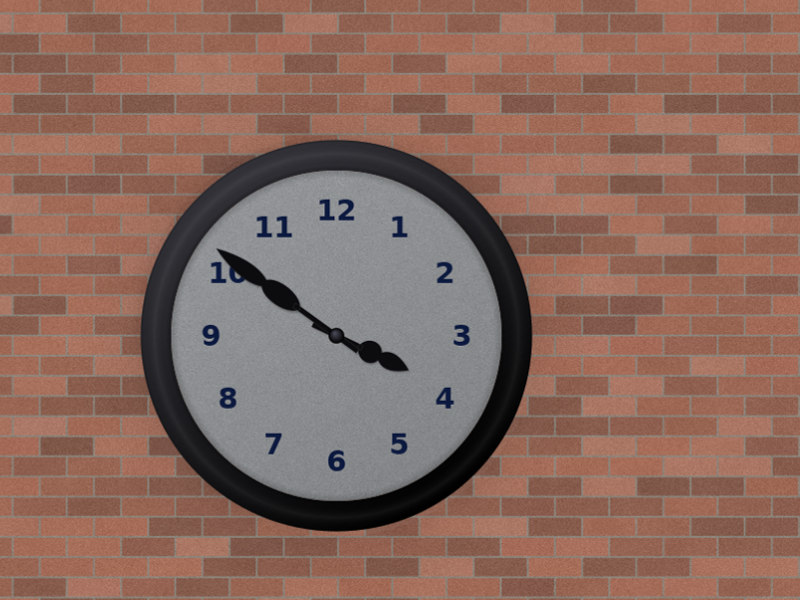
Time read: 3:51
